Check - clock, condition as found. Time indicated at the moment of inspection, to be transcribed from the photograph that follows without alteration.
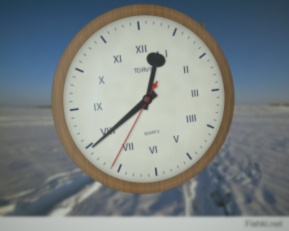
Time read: 12:39:36
